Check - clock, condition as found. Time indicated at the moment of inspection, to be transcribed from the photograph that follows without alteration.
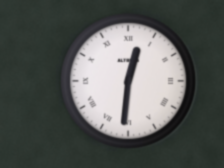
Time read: 12:31
